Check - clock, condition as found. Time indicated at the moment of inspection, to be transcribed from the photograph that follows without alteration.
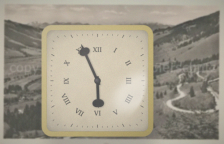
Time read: 5:56
